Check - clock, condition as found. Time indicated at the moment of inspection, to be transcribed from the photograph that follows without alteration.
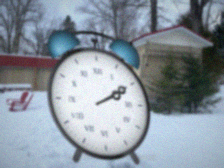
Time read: 2:10
